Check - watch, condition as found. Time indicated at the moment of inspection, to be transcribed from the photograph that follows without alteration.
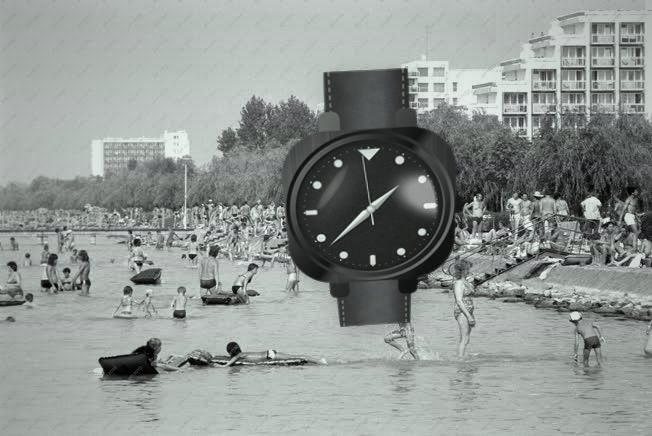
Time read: 1:37:59
